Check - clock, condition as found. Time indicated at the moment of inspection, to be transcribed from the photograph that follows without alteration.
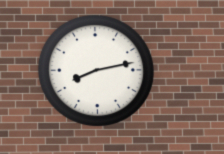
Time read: 8:13
